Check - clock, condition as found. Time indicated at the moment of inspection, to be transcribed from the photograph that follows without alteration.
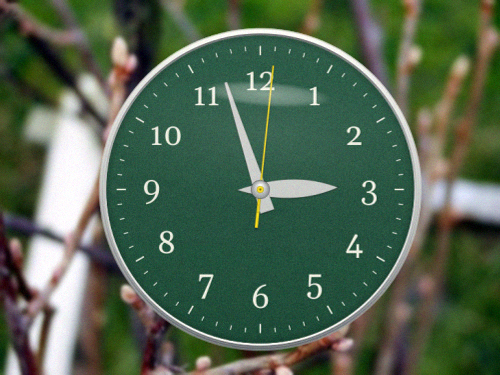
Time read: 2:57:01
